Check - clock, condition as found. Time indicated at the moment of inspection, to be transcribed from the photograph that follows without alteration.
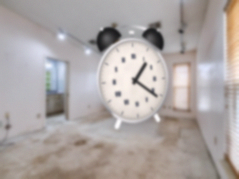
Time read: 1:21
